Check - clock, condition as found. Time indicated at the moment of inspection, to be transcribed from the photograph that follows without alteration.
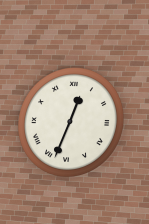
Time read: 12:33
